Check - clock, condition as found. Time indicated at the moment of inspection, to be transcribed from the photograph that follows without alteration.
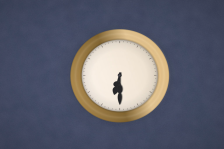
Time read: 6:30
